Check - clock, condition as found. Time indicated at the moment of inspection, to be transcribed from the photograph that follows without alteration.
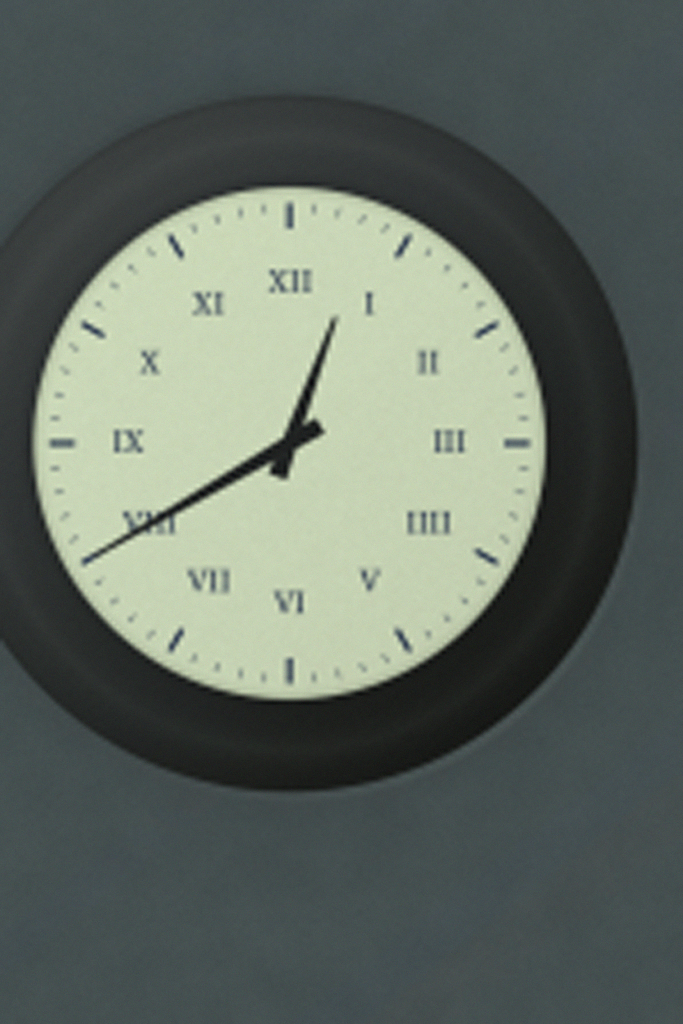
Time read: 12:40
